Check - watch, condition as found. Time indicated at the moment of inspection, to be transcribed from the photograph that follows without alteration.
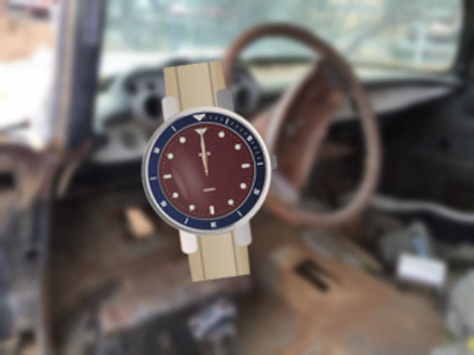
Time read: 12:00
